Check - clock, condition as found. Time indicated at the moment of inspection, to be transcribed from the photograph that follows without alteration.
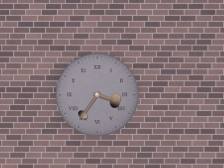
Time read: 3:36
